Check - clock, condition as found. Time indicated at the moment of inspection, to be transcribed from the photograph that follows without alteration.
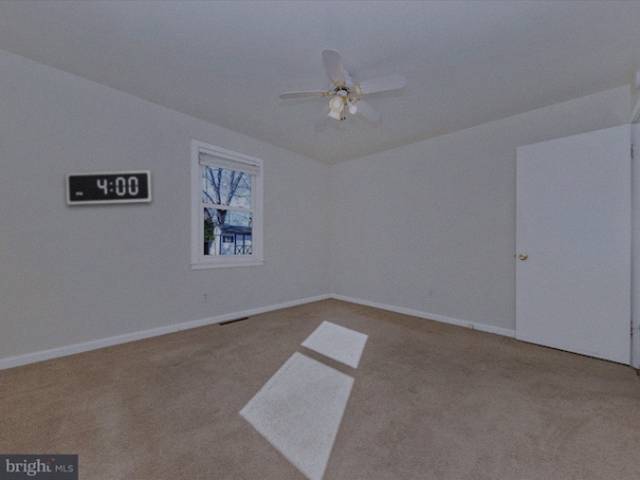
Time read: 4:00
